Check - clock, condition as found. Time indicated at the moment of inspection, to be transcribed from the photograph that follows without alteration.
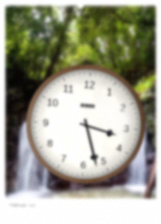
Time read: 3:27
